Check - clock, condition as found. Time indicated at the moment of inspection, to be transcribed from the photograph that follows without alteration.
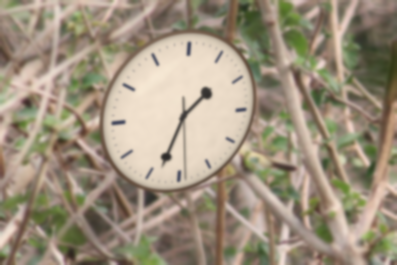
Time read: 1:33:29
